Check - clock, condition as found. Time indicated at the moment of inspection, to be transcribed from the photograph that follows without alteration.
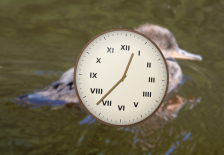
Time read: 12:37
